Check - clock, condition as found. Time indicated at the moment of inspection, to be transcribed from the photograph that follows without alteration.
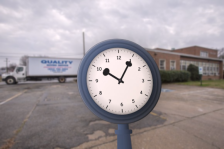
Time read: 10:05
